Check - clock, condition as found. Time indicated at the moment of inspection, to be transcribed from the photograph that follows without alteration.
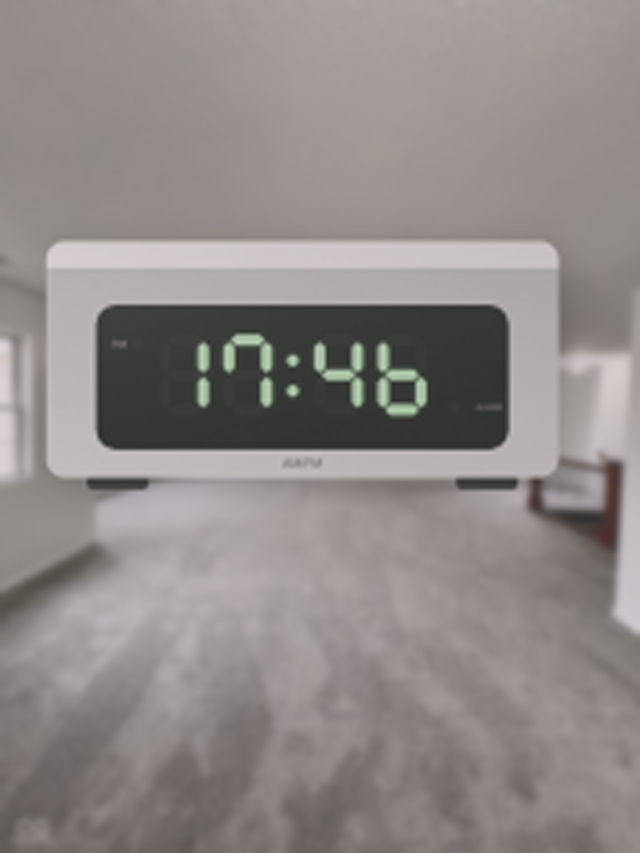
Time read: 17:46
